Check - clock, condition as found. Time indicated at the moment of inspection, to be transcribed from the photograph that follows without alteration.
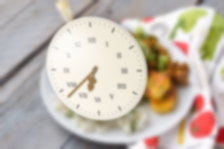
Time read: 6:38
